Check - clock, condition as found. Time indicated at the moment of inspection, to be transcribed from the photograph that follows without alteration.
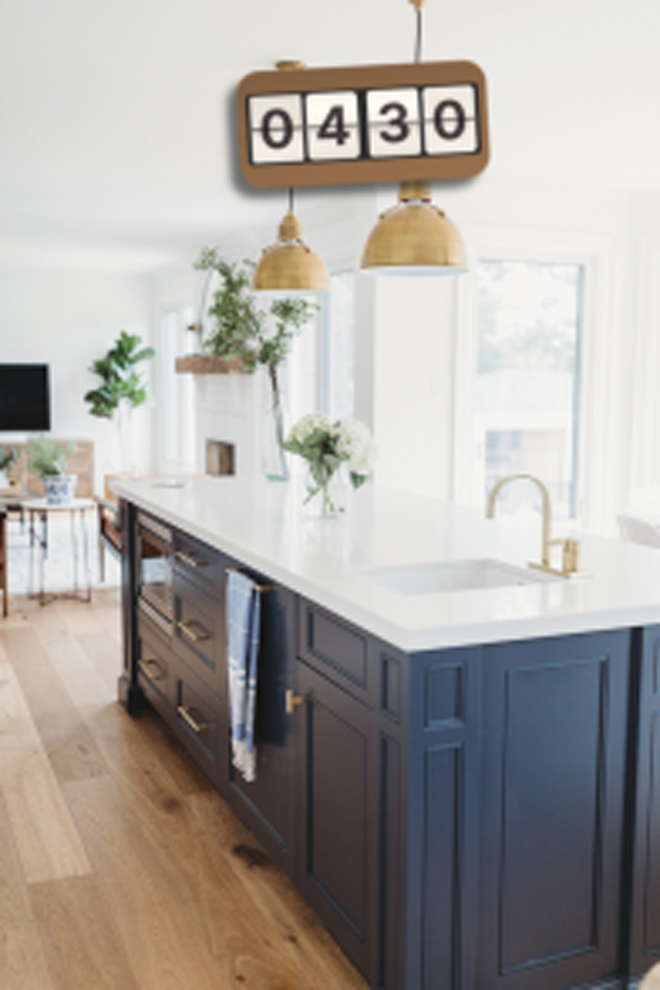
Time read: 4:30
